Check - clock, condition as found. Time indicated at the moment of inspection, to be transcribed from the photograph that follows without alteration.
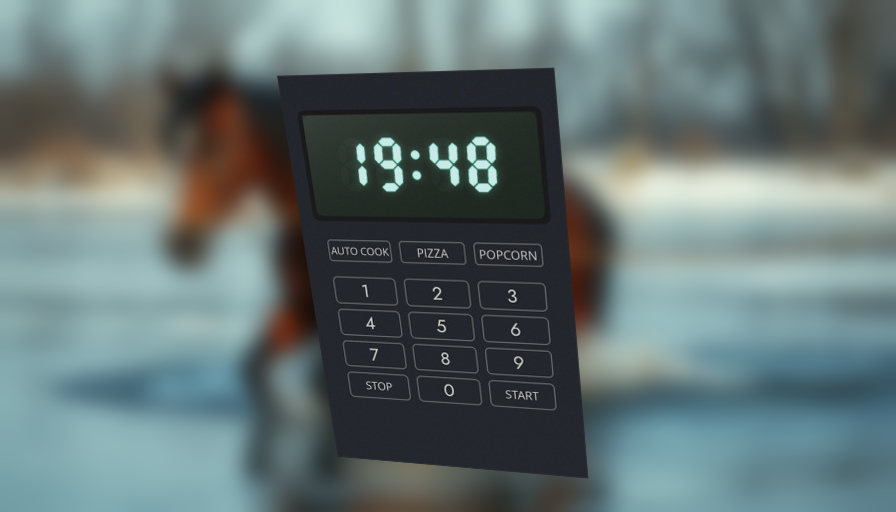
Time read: 19:48
